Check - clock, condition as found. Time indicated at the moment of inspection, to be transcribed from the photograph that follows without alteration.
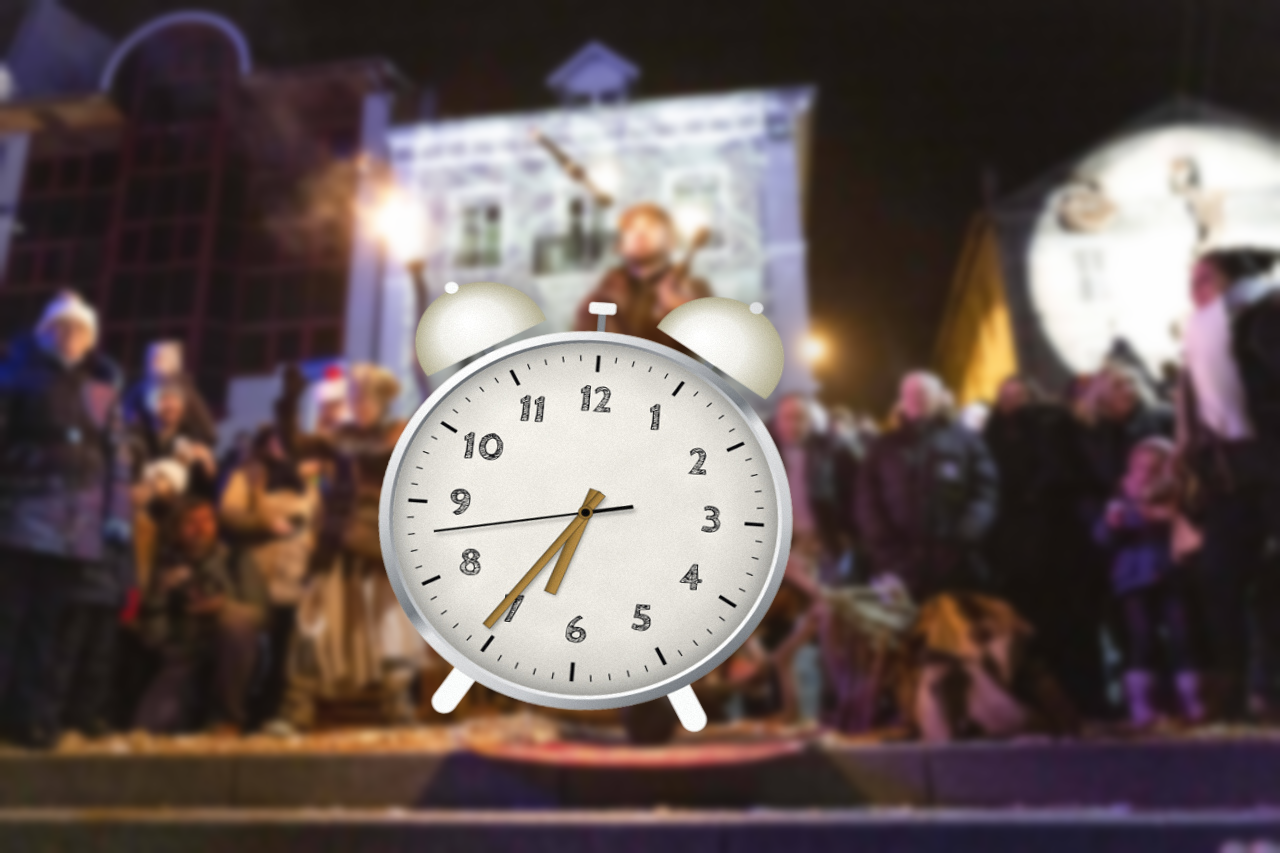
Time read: 6:35:43
